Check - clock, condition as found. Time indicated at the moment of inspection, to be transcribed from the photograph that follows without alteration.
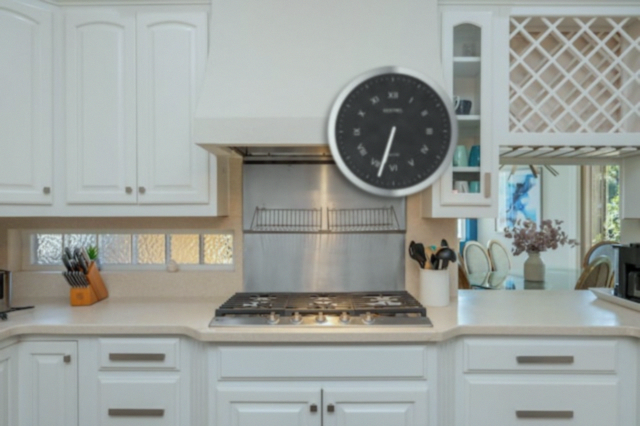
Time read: 6:33
